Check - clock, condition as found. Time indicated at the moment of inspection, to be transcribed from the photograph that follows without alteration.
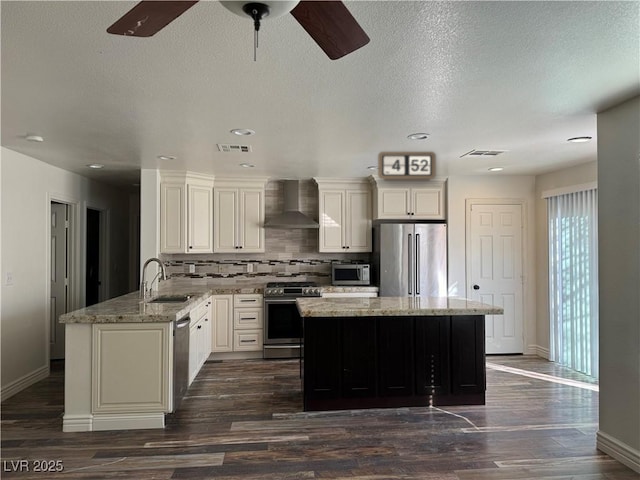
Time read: 4:52
